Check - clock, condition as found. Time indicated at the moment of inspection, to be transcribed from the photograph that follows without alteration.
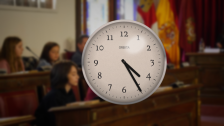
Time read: 4:25
